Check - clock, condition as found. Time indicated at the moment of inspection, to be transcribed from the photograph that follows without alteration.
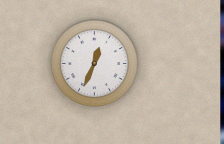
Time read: 12:34
